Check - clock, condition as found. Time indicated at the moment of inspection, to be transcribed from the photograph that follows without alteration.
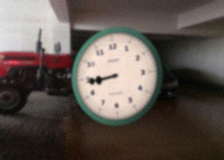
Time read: 8:44
